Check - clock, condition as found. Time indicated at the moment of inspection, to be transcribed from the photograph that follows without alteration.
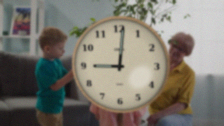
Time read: 9:01
